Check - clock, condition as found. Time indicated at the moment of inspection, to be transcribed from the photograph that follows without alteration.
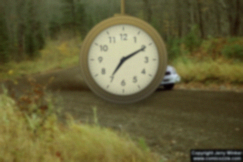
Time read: 7:10
